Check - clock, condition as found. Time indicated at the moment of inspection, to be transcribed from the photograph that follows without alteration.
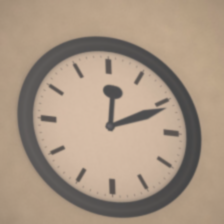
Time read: 12:11
